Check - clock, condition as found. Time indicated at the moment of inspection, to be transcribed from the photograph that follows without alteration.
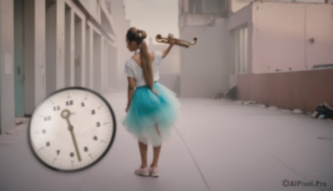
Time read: 11:28
